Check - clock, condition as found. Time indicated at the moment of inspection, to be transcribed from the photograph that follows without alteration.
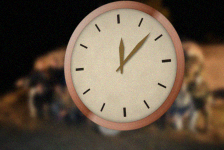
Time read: 12:08
